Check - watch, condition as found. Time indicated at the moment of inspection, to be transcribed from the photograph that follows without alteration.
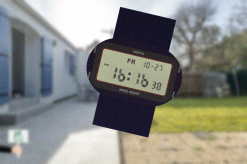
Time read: 16:16:38
